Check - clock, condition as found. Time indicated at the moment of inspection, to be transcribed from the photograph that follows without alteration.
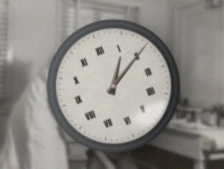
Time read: 1:10
